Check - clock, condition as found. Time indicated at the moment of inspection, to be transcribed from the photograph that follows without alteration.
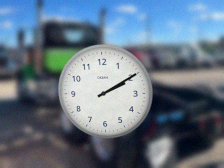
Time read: 2:10
